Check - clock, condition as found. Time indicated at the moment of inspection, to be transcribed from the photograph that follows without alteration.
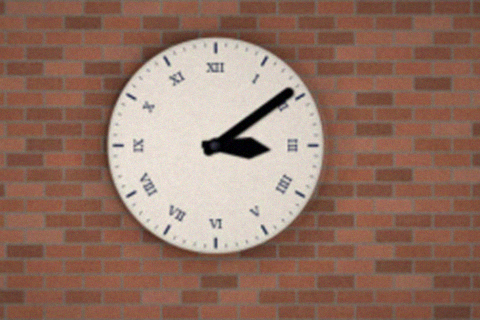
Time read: 3:09
